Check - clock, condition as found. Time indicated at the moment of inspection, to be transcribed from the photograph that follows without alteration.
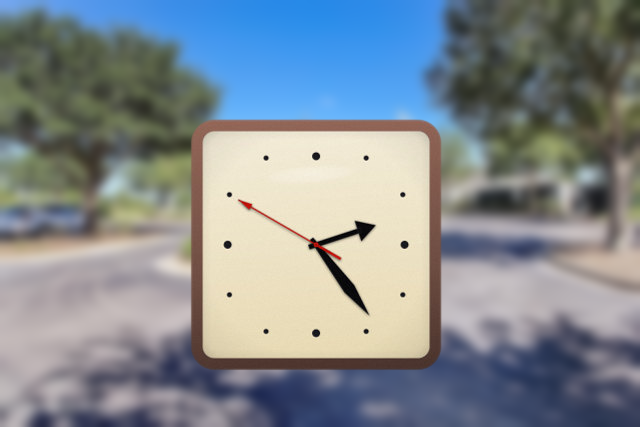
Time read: 2:23:50
